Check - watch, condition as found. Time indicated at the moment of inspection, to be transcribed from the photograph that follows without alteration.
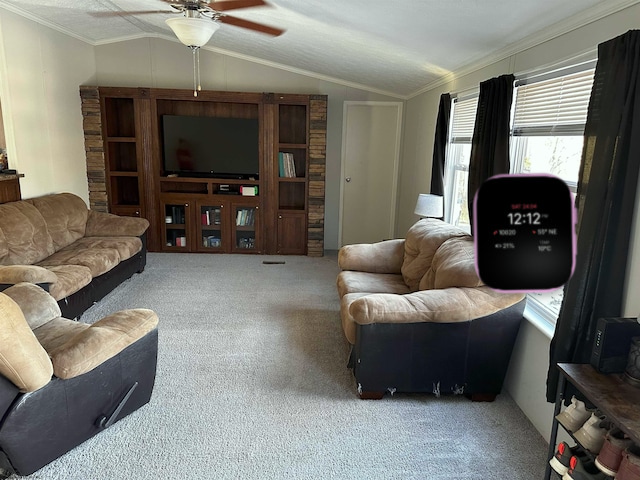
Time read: 12:12
